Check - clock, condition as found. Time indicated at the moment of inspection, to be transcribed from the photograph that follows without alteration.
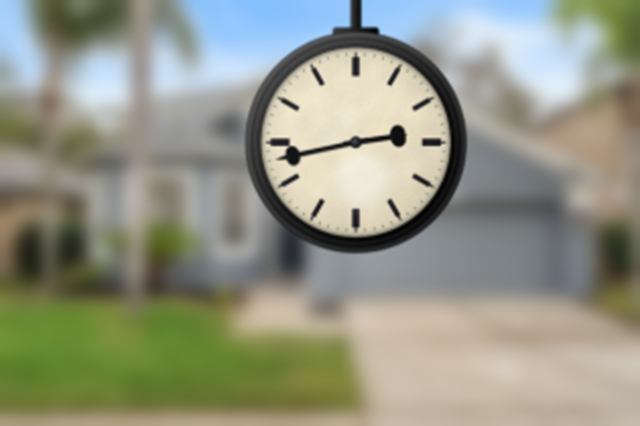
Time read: 2:43
